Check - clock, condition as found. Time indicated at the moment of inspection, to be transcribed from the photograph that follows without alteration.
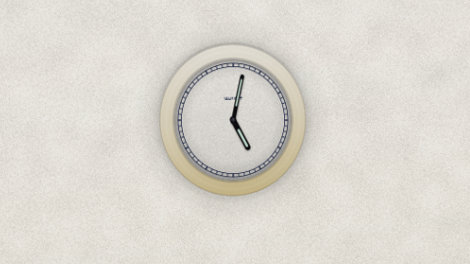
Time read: 5:02
